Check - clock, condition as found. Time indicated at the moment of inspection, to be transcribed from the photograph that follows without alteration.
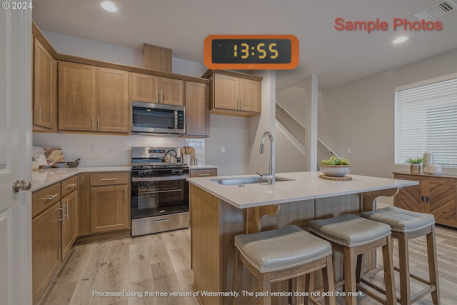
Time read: 13:55
